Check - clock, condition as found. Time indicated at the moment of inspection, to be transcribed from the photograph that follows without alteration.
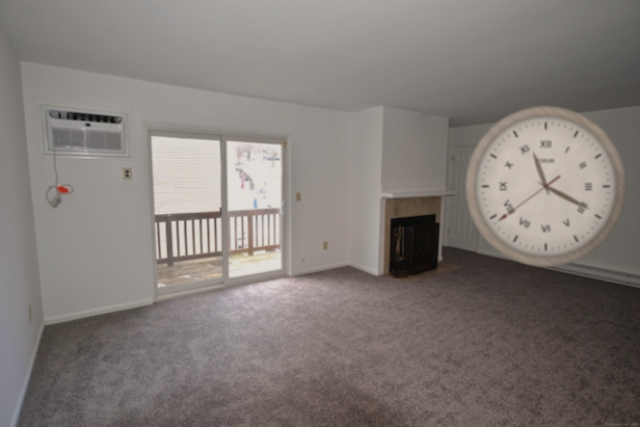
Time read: 11:19:39
